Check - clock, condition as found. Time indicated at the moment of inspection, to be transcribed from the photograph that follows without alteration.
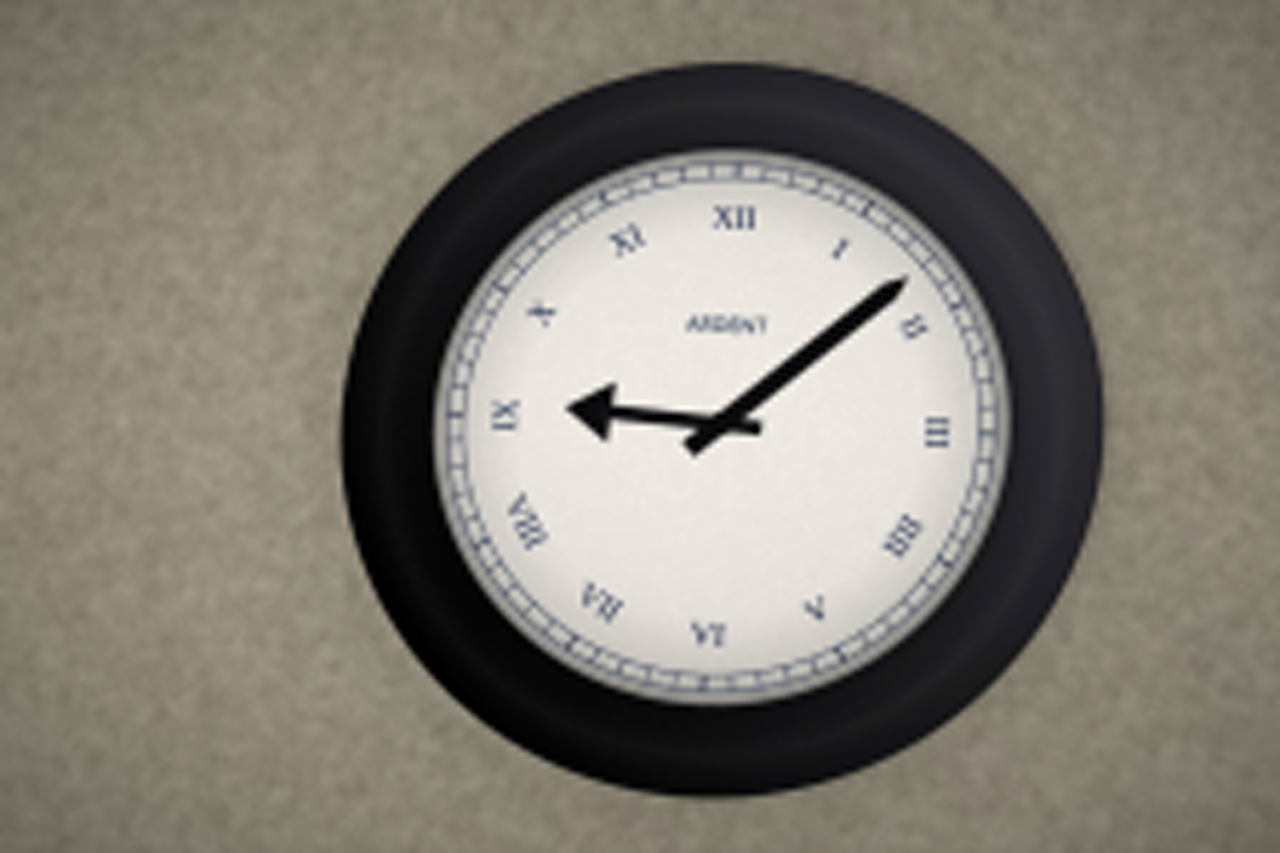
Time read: 9:08
